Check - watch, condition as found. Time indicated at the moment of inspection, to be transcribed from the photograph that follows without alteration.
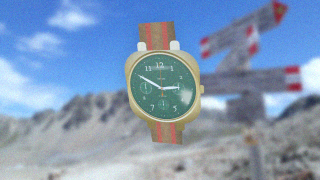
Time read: 2:50
